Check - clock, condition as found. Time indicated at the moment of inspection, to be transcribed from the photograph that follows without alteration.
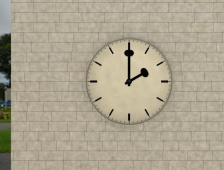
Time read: 2:00
